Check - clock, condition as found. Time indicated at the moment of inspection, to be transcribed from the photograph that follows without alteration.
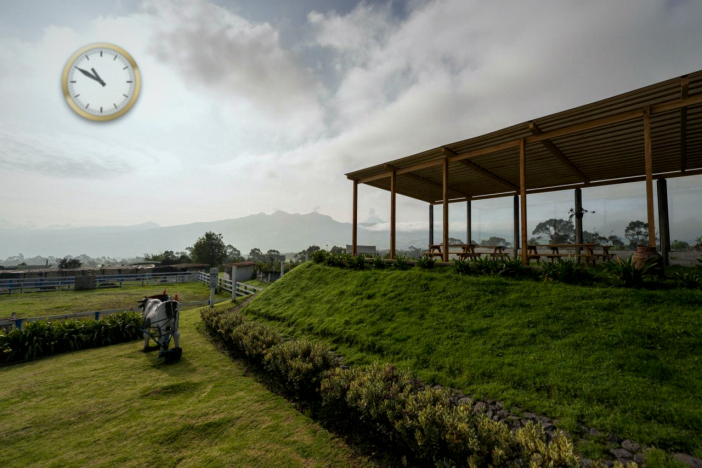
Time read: 10:50
